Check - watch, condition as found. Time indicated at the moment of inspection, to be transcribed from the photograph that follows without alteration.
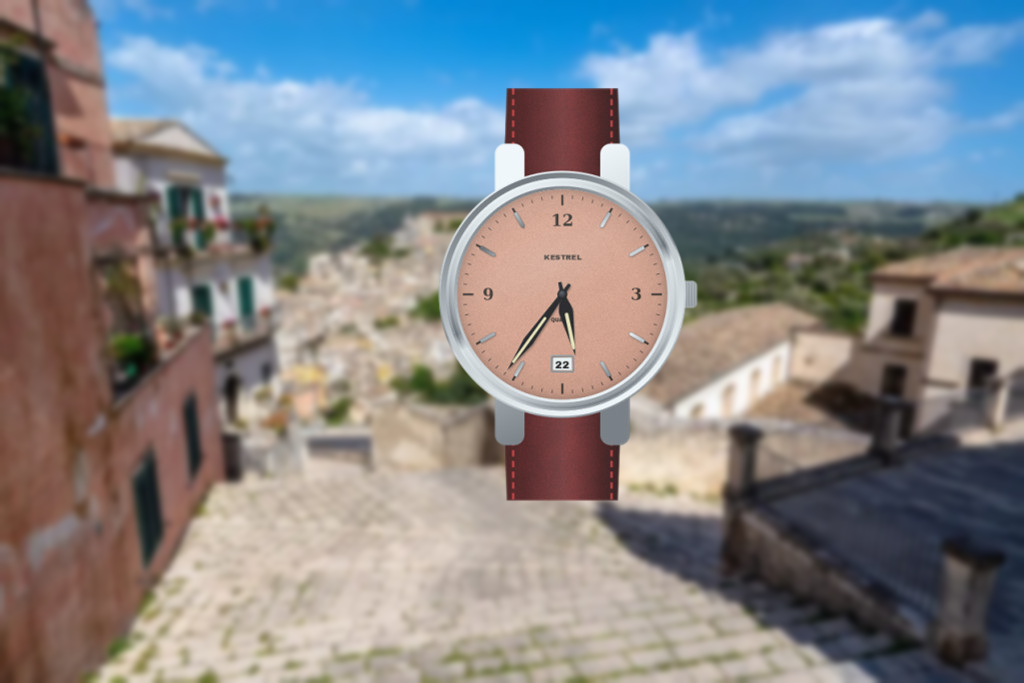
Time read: 5:36
